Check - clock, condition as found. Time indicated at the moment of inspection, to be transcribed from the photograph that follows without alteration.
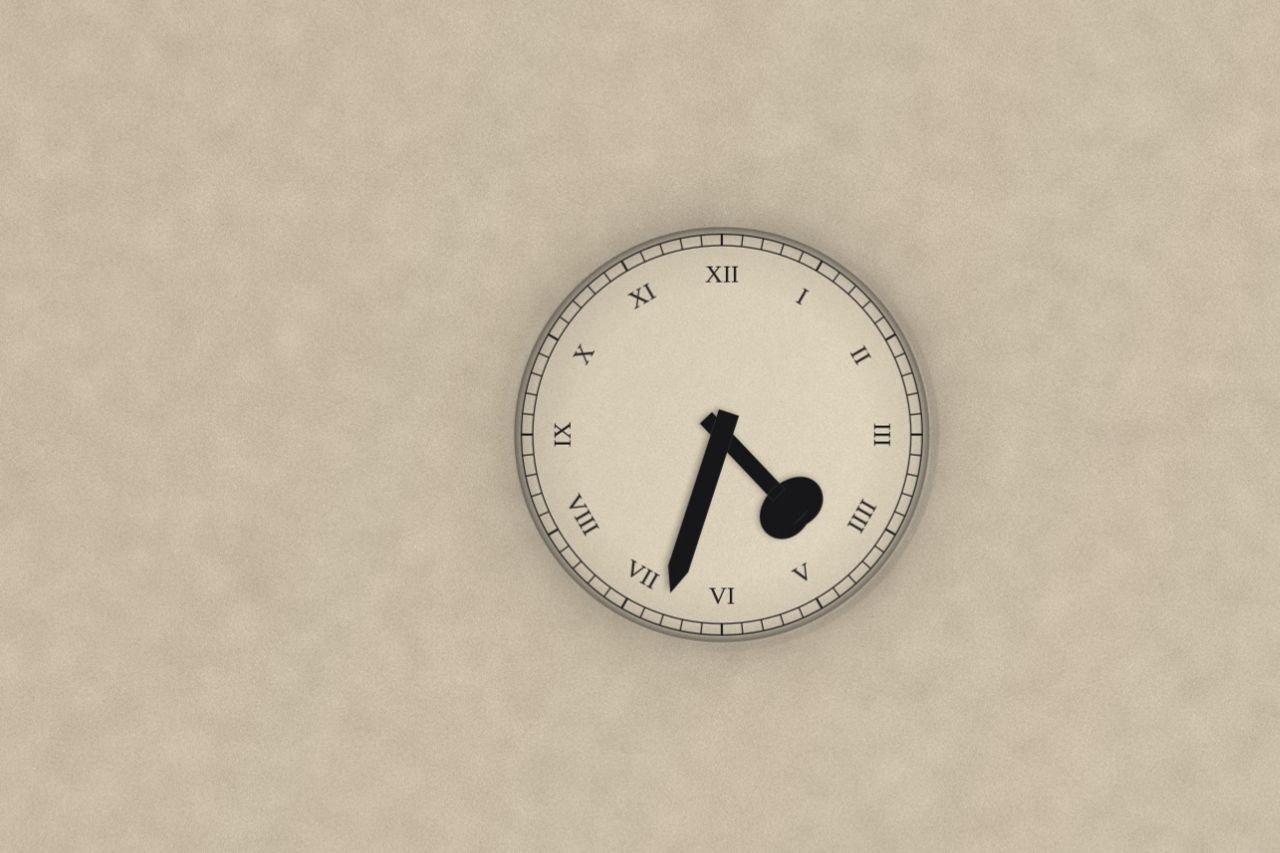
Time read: 4:33
